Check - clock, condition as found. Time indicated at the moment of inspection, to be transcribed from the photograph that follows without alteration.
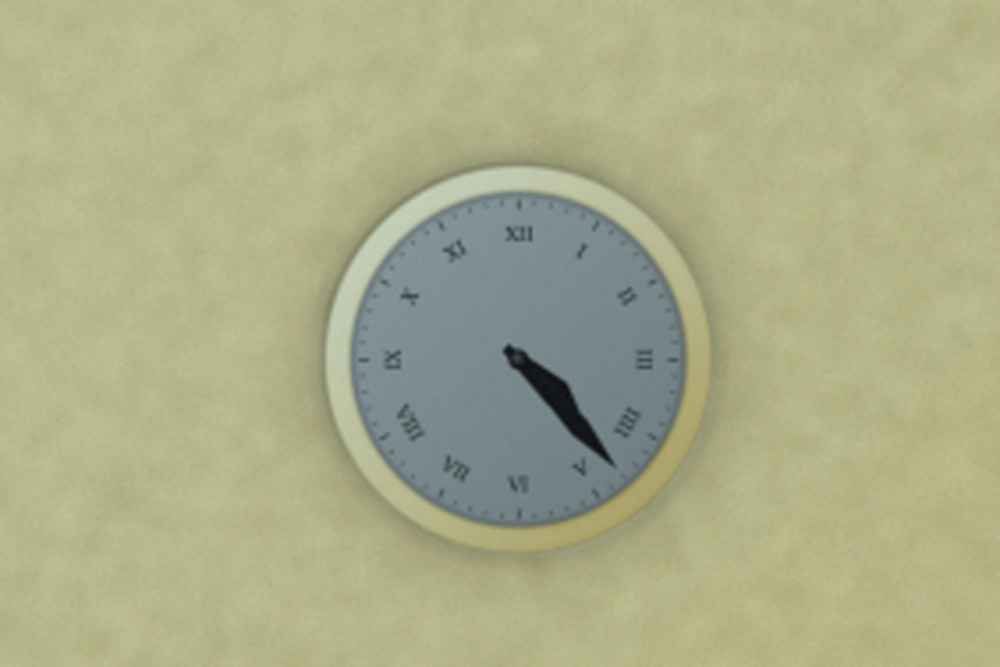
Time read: 4:23
